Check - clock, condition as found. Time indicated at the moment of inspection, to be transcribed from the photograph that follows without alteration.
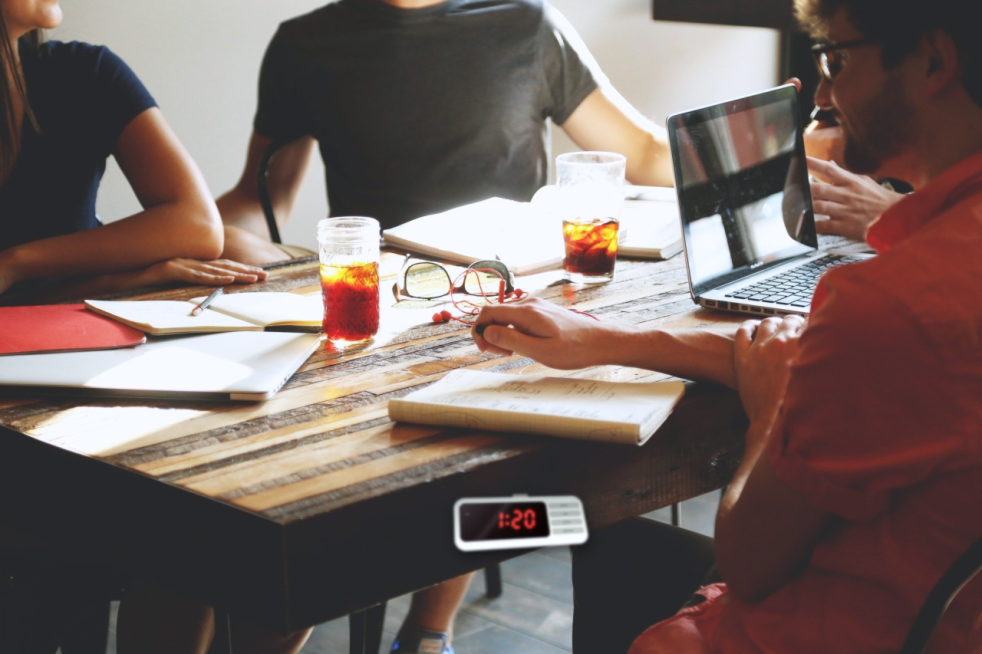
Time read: 1:20
